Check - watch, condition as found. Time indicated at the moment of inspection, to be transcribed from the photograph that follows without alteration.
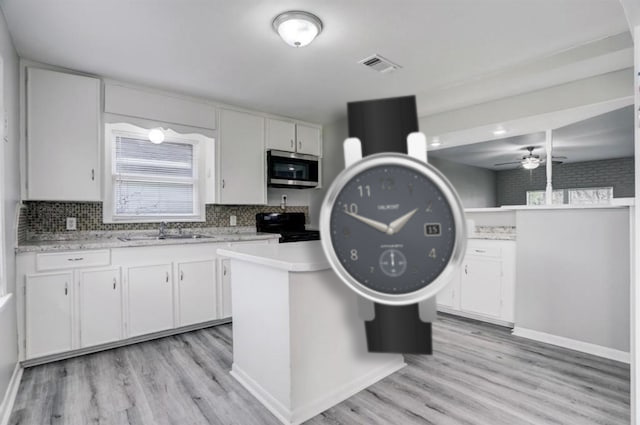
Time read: 1:49
